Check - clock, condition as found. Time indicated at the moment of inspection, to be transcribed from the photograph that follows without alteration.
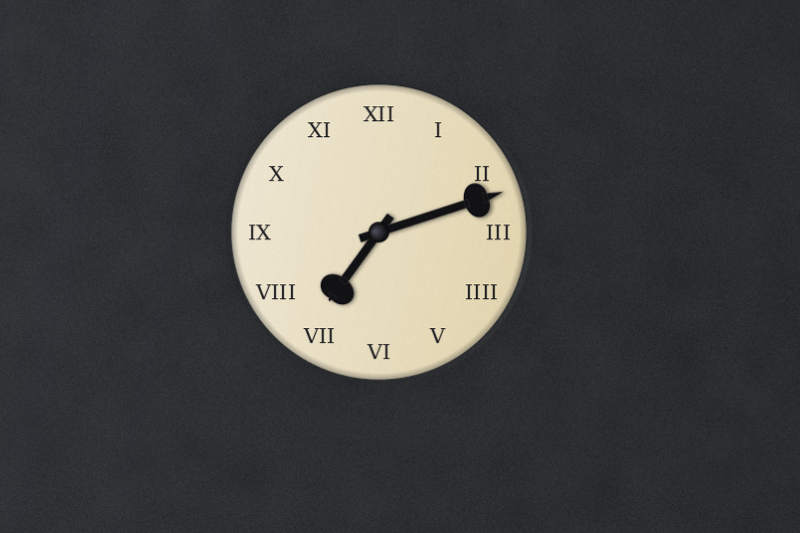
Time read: 7:12
